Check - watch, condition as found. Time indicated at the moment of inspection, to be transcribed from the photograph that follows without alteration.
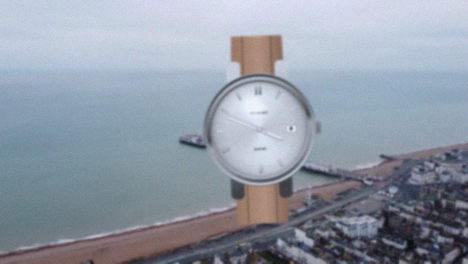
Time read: 3:49
